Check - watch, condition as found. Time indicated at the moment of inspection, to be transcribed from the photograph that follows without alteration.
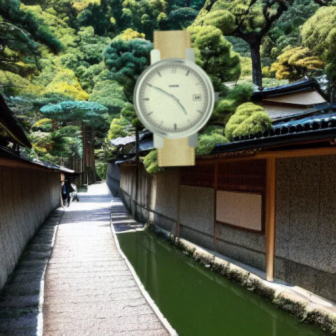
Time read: 4:50
